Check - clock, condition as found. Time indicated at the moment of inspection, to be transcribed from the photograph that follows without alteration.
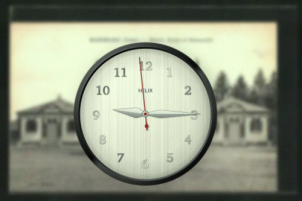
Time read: 9:14:59
